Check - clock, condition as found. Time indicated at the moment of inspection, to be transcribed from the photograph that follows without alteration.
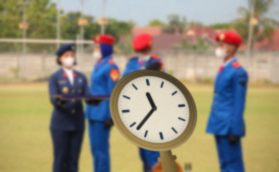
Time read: 11:38
